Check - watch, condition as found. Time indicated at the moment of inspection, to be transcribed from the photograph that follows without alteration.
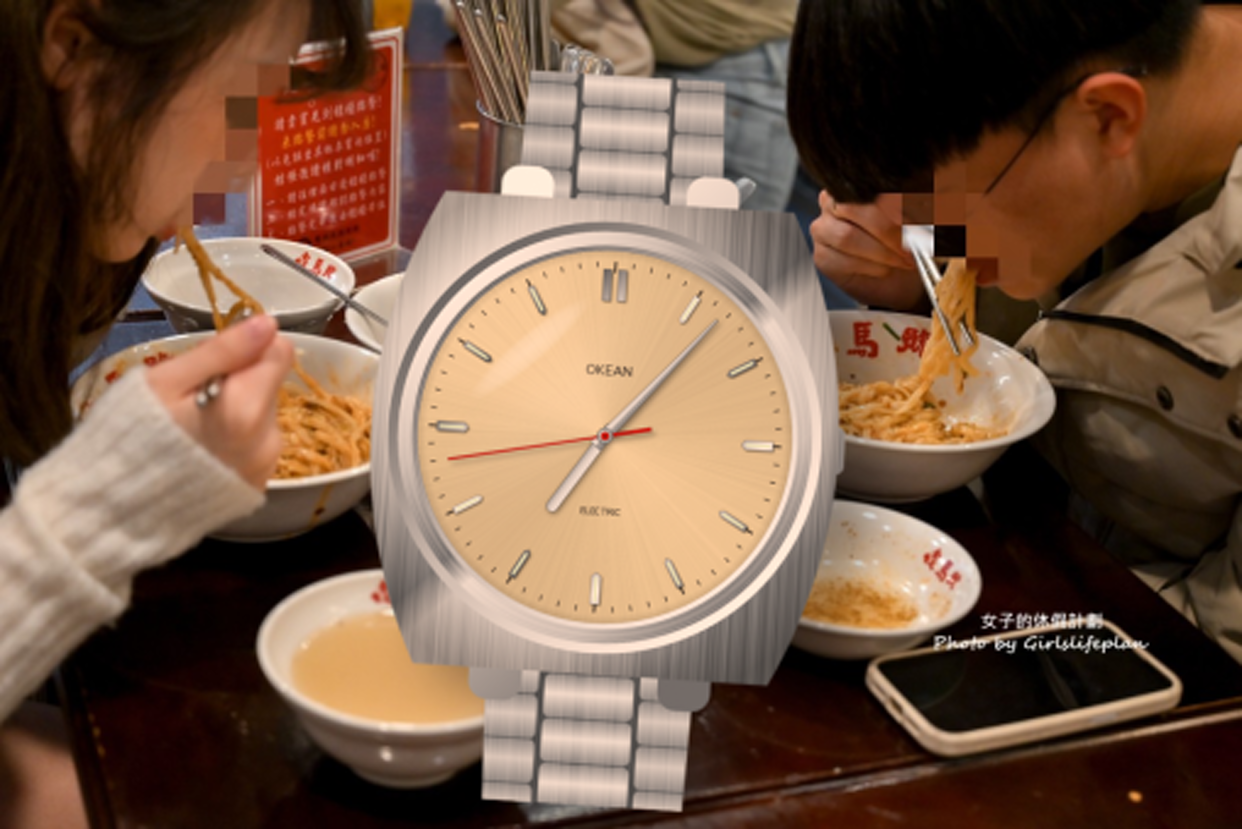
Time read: 7:06:43
